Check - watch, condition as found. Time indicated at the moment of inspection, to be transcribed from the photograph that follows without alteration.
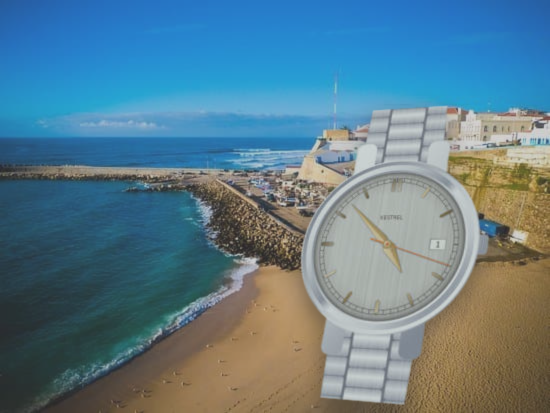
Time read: 4:52:18
